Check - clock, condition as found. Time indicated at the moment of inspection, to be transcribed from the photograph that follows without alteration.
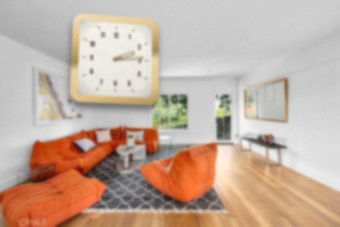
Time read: 2:14
